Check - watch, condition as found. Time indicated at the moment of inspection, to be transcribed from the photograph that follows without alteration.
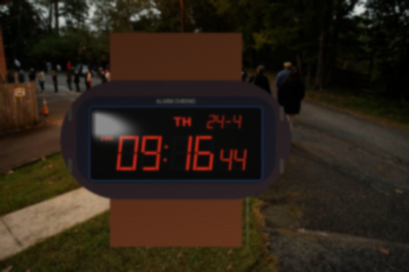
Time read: 9:16:44
